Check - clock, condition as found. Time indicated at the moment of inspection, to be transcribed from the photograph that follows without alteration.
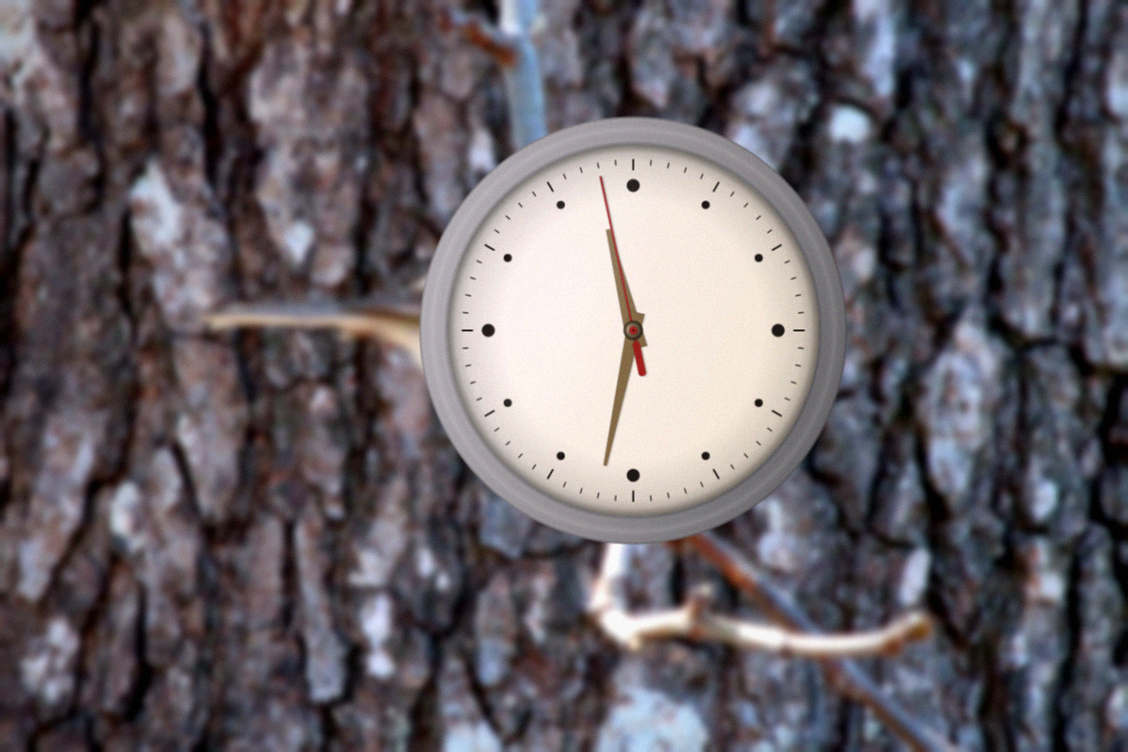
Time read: 11:31:58
